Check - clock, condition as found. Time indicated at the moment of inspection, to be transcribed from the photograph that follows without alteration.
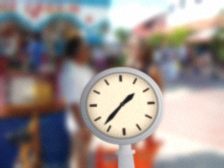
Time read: 1:37
